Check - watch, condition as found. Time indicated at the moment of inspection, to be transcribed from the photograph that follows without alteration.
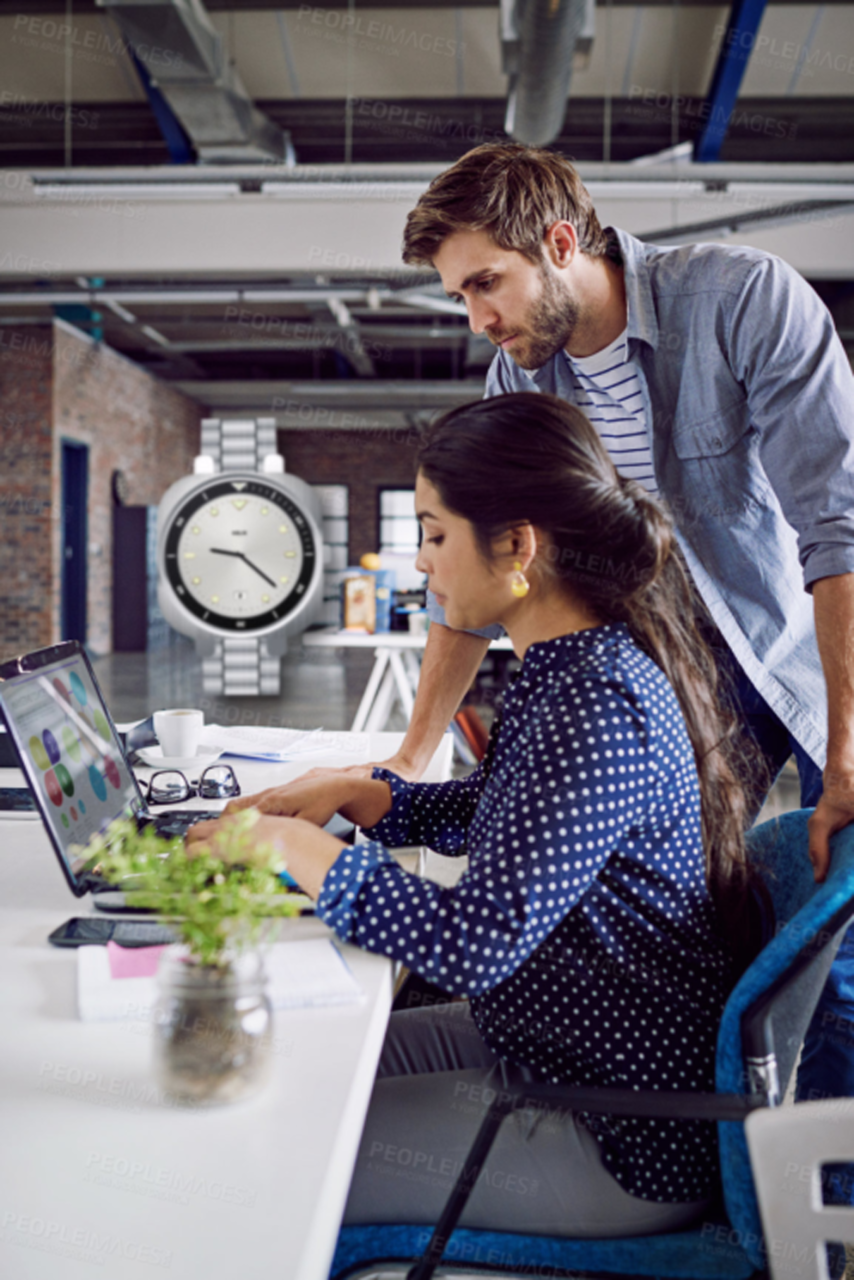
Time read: 9:22
